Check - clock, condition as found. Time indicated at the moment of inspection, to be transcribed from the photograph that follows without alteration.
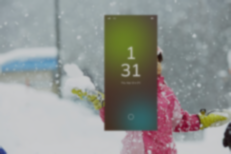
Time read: 1:31
